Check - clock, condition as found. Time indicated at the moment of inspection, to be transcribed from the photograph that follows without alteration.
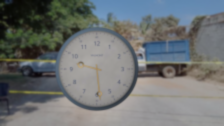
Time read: 9:29
